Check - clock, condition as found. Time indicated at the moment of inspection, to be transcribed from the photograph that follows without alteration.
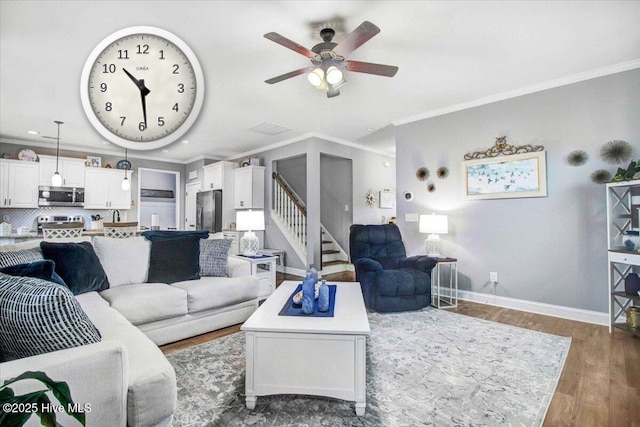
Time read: 10:29
